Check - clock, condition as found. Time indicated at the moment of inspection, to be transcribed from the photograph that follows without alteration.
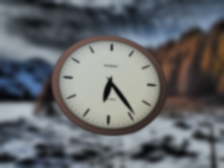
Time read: 6:24
